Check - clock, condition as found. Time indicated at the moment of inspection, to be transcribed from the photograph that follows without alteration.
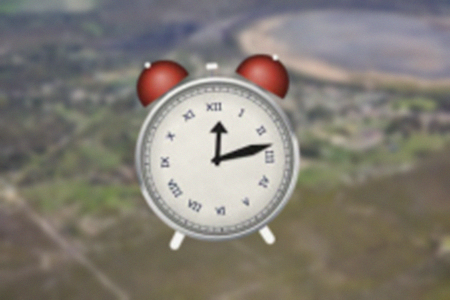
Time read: 12:13
